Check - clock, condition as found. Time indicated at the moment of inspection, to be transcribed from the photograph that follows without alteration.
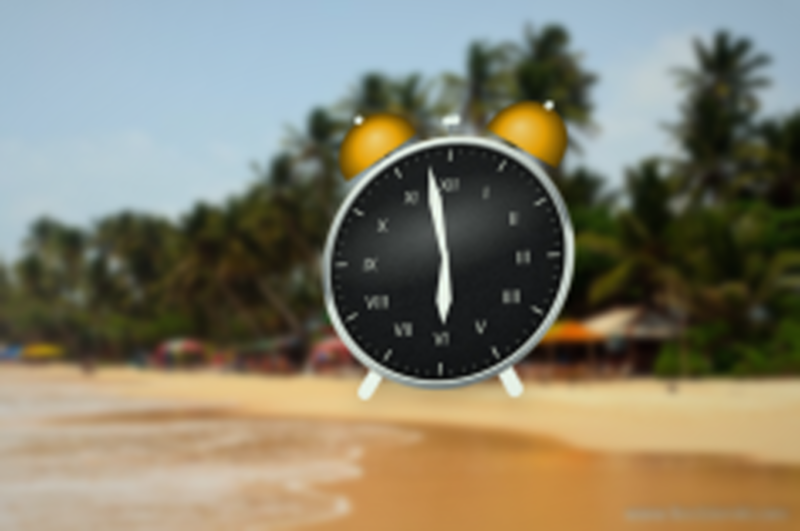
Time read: 5:58
